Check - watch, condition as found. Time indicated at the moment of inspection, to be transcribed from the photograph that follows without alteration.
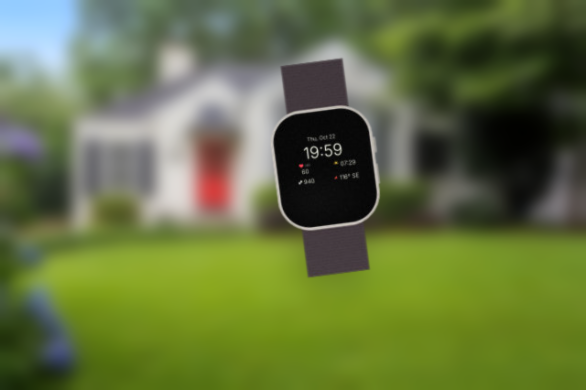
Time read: 19:59
